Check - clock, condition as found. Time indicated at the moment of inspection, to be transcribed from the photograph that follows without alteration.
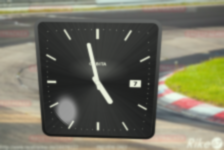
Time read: 4:58
